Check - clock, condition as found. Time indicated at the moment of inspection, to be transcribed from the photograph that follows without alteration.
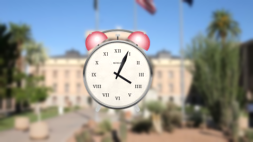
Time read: 4:04
